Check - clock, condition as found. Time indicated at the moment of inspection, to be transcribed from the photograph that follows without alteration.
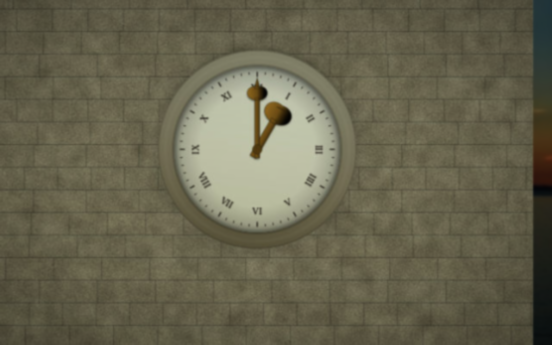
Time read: 1:00
